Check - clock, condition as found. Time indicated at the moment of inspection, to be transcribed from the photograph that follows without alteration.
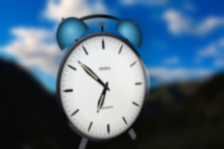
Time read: 6:52
